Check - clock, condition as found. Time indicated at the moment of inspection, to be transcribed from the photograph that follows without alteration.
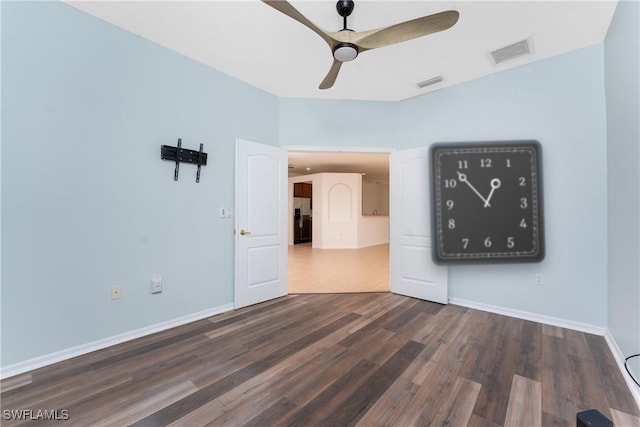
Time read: 12:53
